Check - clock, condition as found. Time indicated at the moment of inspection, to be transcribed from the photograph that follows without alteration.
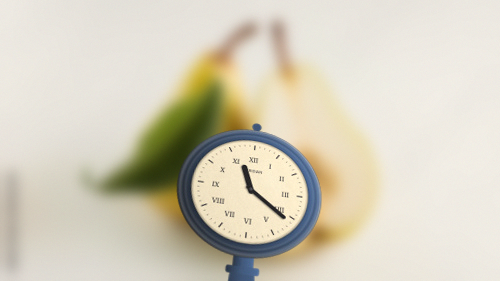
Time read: 11:21
